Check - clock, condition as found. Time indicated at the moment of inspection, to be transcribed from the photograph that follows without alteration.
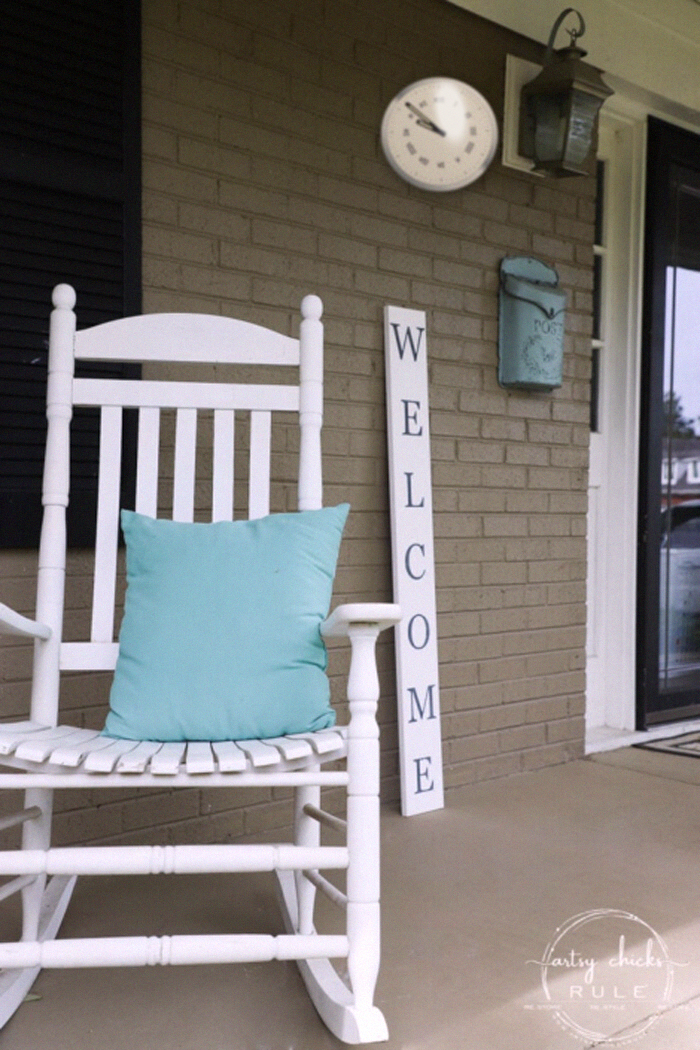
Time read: 9:52
